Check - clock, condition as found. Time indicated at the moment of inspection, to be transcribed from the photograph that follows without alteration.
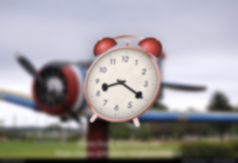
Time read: 8:20
